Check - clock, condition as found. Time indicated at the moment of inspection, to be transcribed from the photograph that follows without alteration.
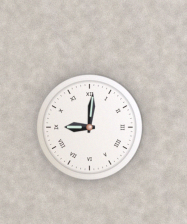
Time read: 9:01
